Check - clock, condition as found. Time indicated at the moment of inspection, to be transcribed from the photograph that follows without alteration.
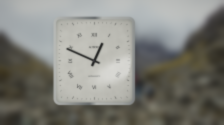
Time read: 12:49
